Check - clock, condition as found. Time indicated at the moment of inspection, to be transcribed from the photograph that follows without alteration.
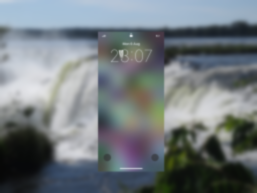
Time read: 23:07
